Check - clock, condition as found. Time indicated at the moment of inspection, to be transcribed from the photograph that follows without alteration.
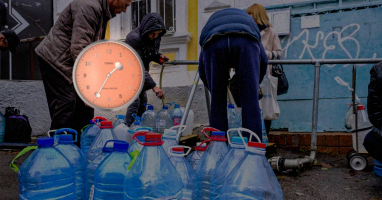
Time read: 1:35
